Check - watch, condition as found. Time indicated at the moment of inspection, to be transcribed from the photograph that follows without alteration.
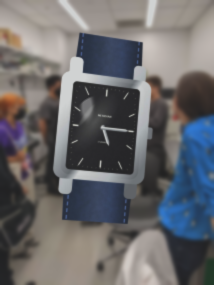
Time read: 5:15
